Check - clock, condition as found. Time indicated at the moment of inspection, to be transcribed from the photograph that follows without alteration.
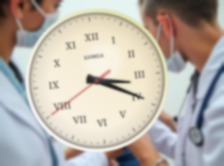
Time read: 3:19:40
